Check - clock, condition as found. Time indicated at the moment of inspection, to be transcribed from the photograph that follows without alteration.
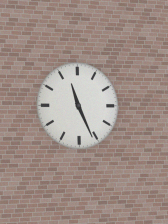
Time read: 11:26
